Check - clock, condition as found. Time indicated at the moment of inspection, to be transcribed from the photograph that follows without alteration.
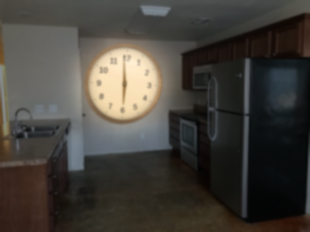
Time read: 5:59
